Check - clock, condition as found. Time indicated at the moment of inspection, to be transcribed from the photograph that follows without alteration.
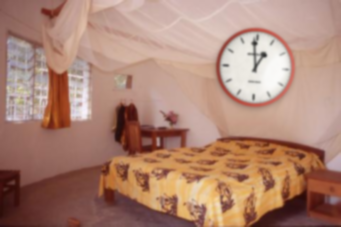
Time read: 12:59
